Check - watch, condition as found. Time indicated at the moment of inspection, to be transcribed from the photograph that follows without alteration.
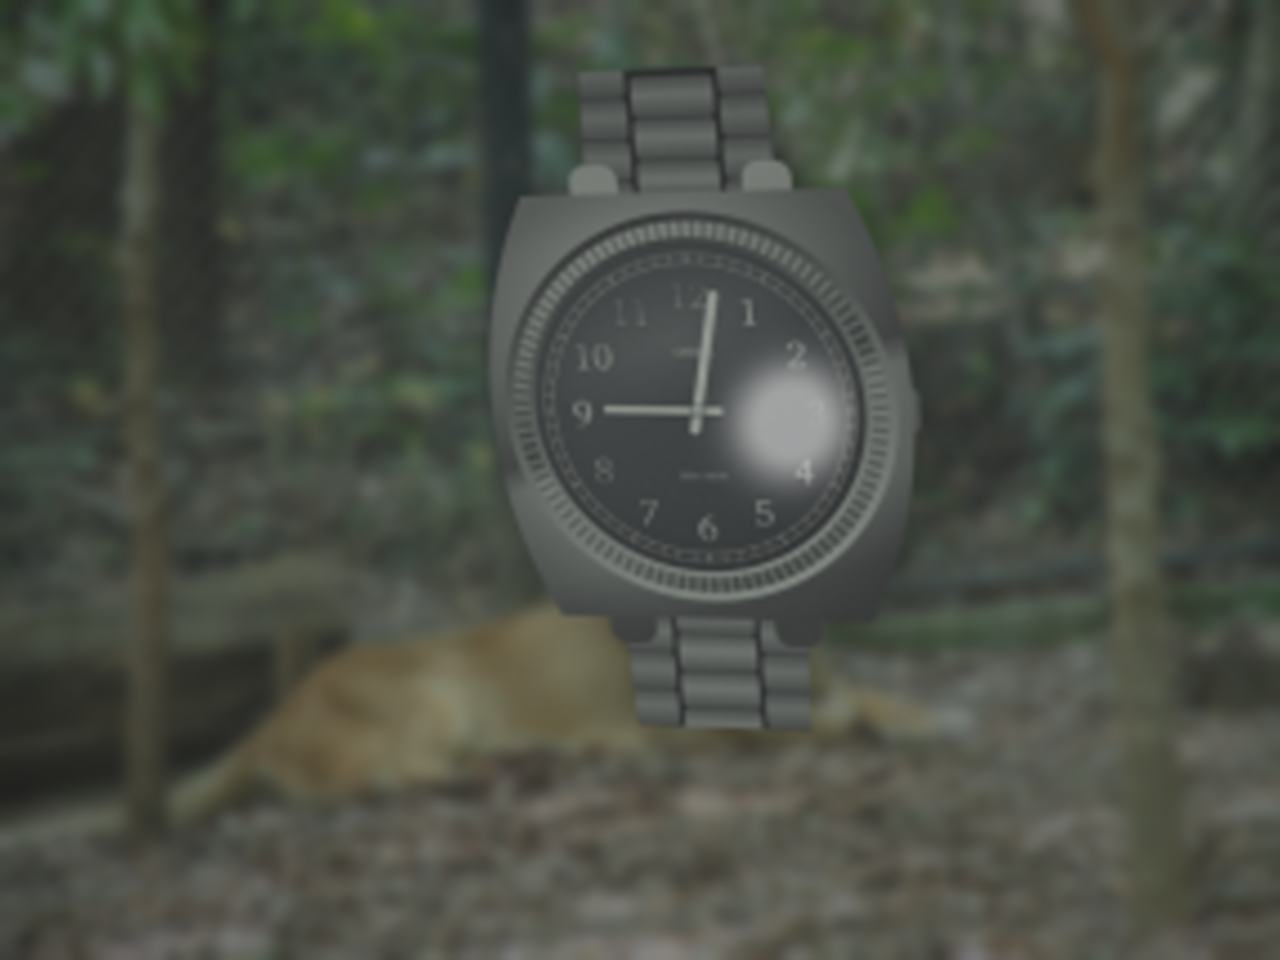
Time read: 9:02
